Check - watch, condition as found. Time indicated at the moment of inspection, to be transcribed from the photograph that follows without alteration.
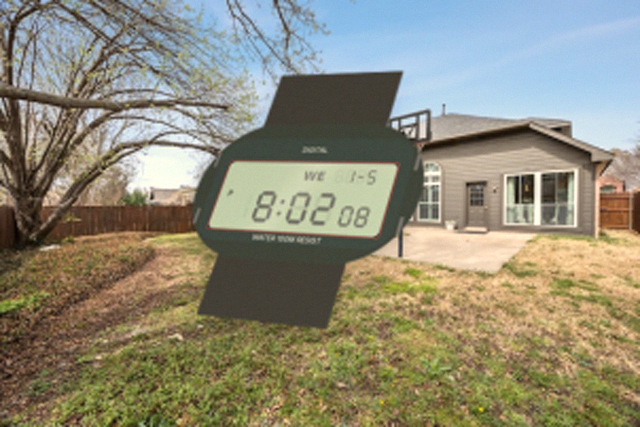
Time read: 8:02:08
